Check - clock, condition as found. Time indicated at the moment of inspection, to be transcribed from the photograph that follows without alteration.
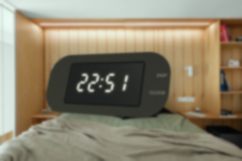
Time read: 22:51
